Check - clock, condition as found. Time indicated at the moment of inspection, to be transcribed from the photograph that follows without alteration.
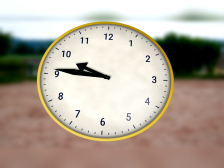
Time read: 9:46
